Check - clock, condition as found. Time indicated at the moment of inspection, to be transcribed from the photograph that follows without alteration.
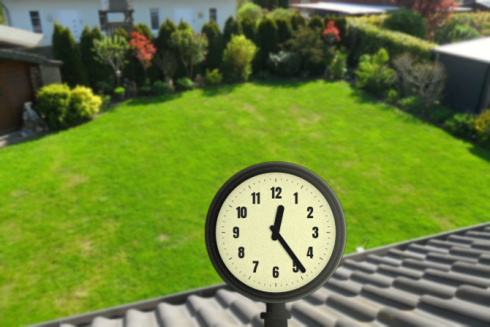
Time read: 12:24
